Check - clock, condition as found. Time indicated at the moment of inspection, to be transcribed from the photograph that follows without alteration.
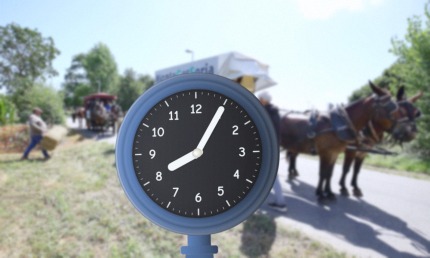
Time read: 8:05
